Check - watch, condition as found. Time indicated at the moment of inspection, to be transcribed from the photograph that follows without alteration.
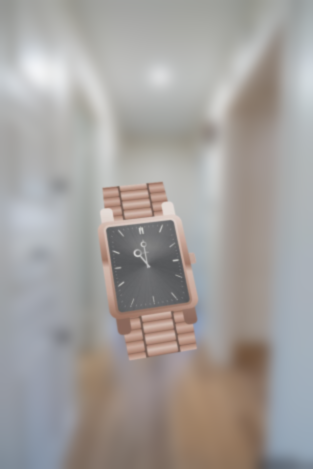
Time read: 11:00
